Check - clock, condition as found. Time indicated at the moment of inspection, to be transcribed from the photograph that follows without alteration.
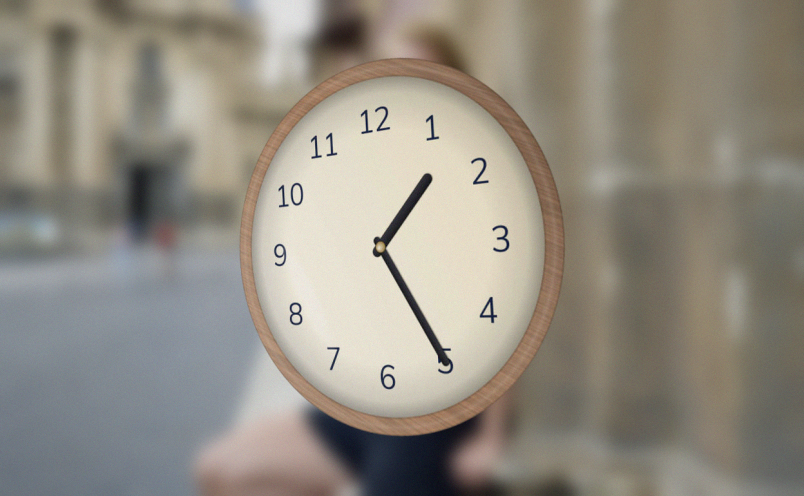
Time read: 1:25
